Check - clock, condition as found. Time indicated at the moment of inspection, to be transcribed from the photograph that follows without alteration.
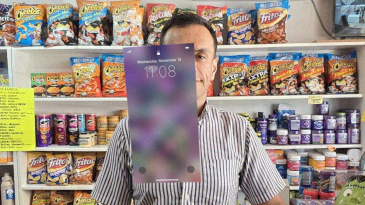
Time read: 11:08
